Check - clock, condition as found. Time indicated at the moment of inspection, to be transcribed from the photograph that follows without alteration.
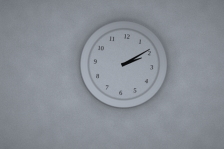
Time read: 2:09
